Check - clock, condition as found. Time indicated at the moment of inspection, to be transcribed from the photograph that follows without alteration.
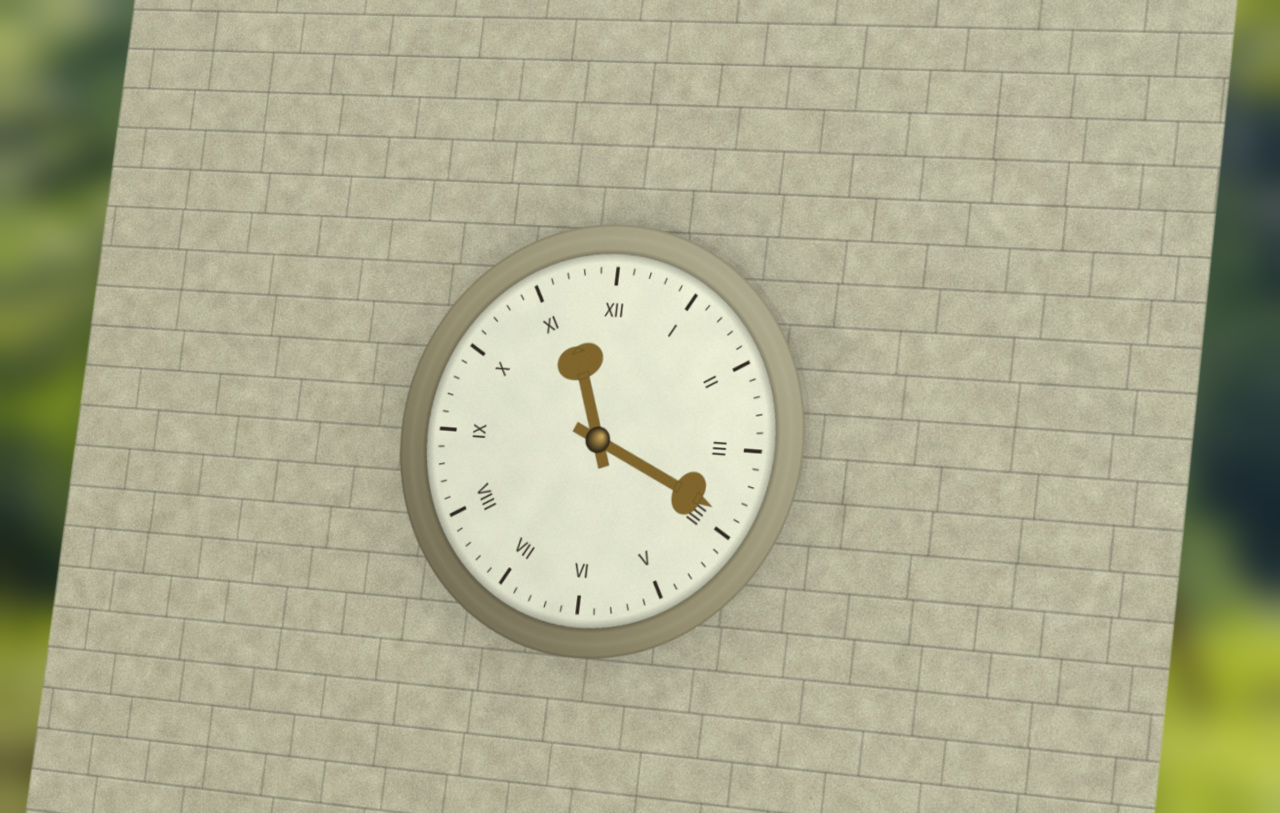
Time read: 11:19
